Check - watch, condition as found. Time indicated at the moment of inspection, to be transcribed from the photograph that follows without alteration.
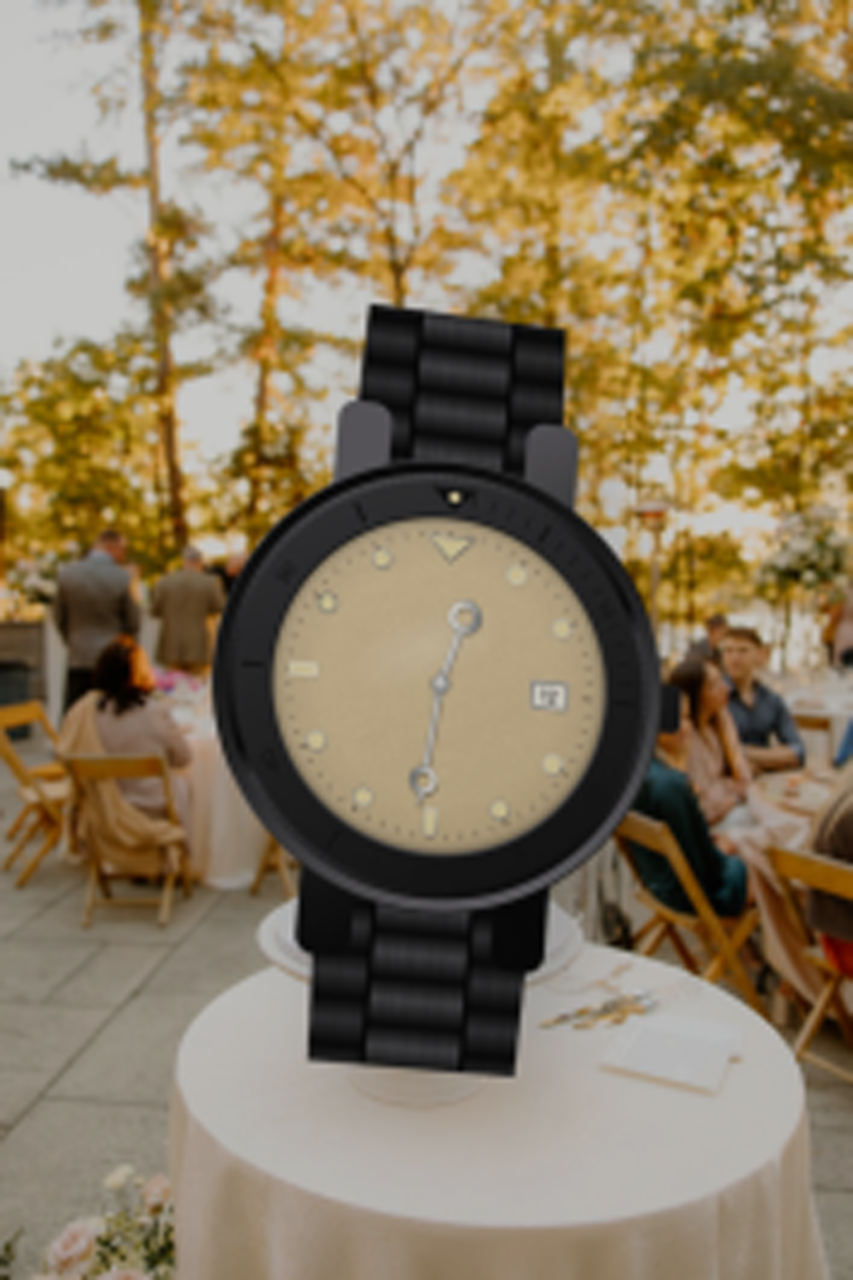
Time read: 12:31
